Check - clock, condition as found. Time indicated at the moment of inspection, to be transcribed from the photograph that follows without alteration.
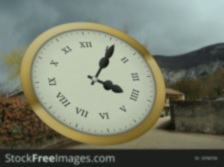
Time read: 4:06
